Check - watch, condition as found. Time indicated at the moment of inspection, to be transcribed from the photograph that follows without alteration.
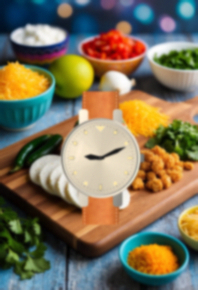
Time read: 9:11
